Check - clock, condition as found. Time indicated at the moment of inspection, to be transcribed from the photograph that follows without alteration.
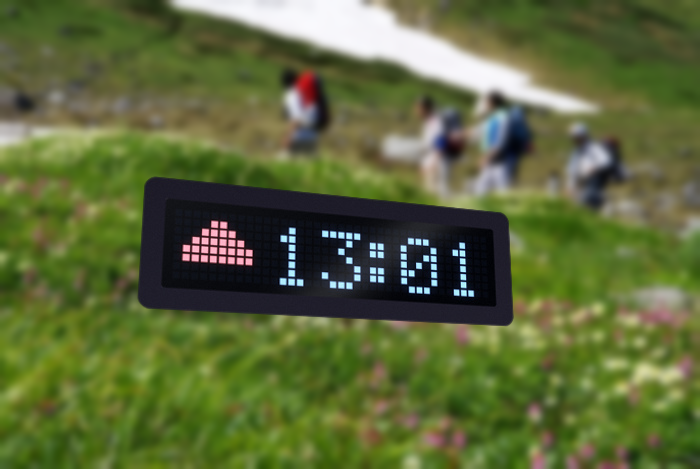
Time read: 13:01
